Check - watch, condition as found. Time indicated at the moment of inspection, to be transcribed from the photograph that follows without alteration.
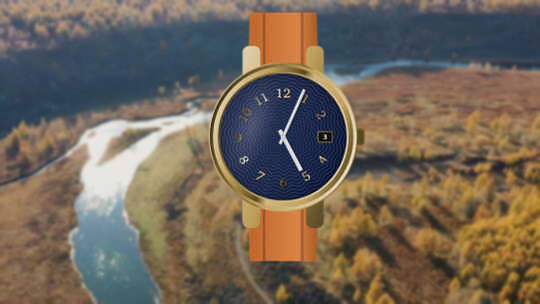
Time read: 5:04
